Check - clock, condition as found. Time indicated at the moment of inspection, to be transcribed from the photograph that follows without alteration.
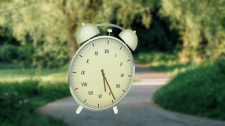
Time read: 5:24
